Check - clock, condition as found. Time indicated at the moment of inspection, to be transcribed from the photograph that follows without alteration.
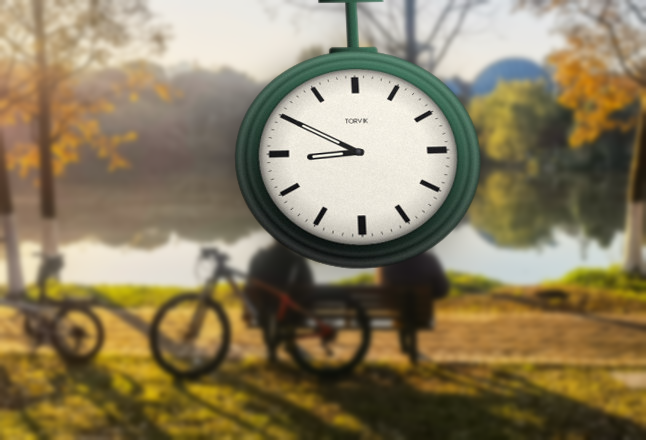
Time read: 8:50
